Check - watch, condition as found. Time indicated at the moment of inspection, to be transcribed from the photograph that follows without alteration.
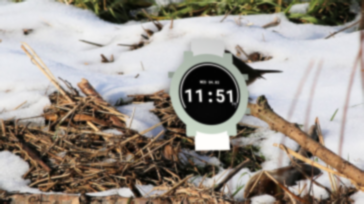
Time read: 11:51
